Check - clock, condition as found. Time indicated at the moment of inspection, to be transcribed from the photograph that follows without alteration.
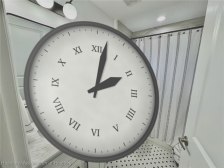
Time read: 2:02
